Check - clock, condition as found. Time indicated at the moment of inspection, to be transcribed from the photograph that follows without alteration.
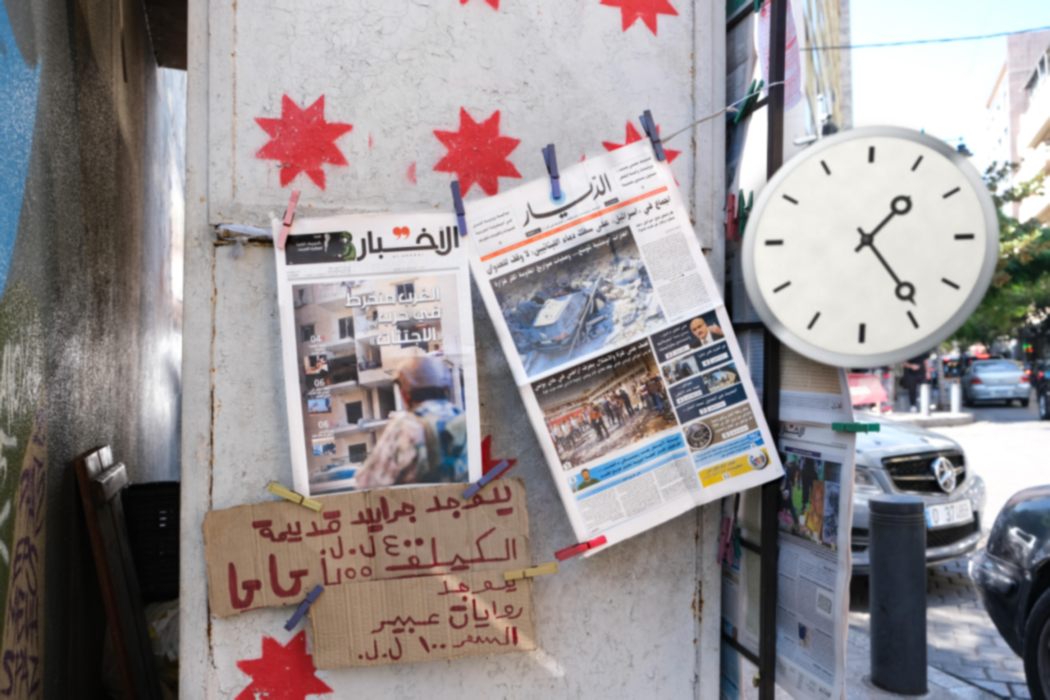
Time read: 1:24
